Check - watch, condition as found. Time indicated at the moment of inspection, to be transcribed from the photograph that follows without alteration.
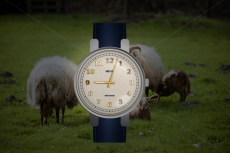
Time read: 9:03
